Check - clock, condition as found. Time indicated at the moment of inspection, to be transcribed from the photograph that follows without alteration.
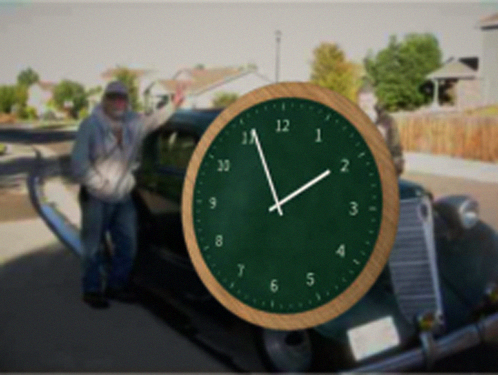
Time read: 1:56
